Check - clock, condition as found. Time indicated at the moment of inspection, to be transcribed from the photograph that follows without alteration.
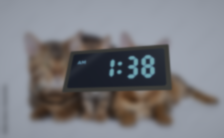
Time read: 1:38
